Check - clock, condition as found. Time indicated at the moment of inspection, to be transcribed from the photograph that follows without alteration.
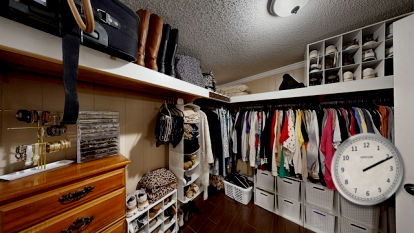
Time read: 2:11
